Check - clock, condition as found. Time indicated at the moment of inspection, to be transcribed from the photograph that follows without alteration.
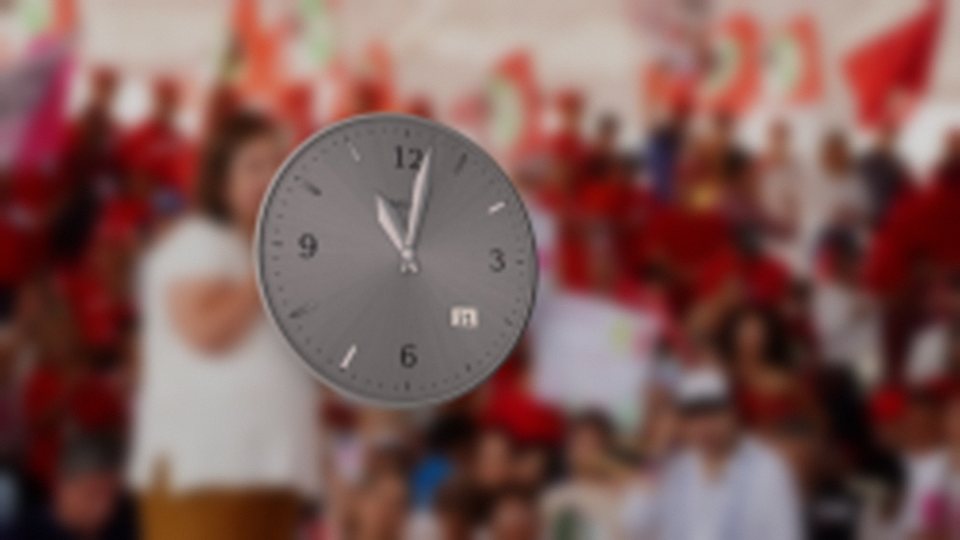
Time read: 11:02
